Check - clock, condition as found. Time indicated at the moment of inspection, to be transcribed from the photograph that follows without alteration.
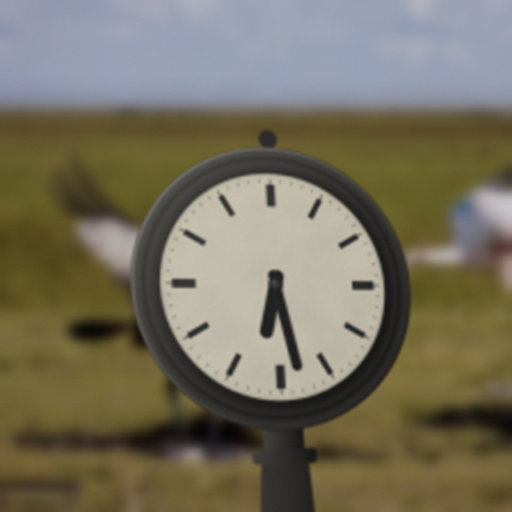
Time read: 6:28
